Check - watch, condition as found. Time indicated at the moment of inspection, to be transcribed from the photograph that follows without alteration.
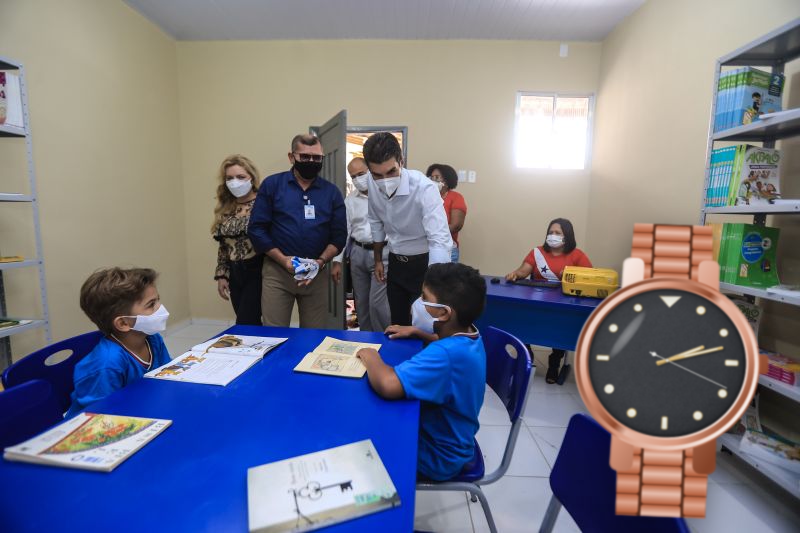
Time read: 2:12:19
